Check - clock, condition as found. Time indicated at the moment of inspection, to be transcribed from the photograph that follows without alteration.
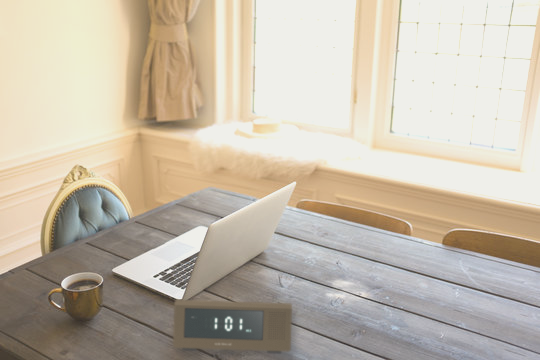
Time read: 1:01
